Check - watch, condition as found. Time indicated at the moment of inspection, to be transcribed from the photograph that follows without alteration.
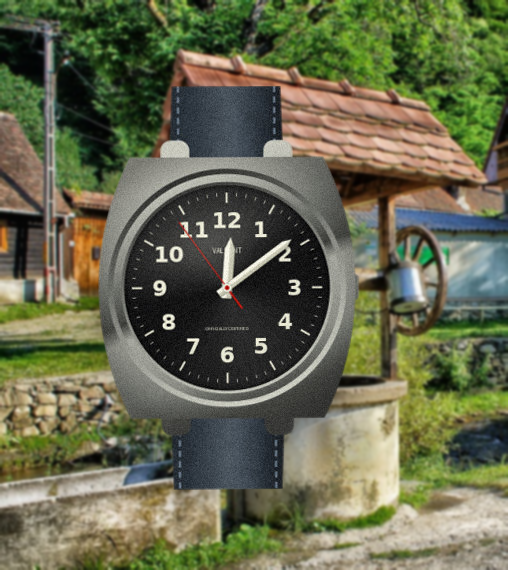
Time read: 12:08:54
